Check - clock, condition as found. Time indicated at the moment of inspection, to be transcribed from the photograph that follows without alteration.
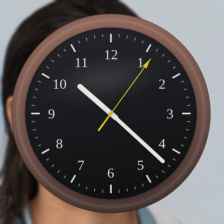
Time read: 10:22:06
